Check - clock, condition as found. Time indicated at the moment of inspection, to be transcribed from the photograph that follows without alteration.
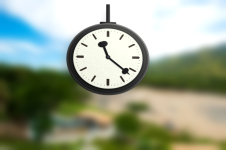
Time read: 11:22
